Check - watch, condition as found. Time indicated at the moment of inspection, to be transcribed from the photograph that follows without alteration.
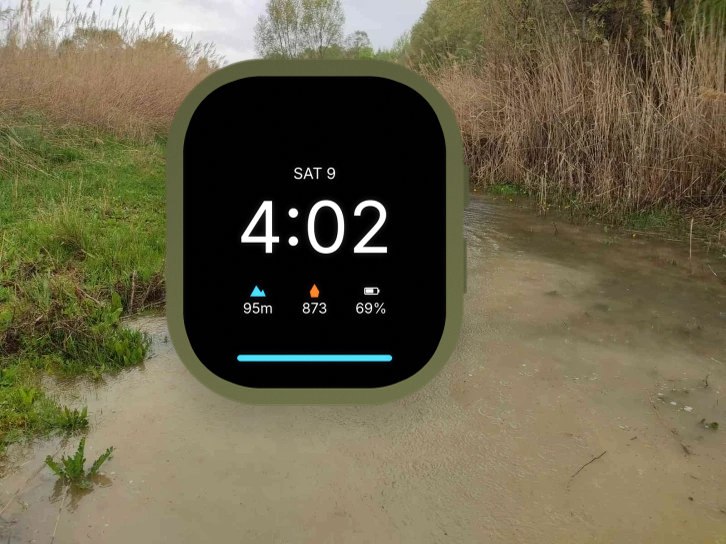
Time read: 4:02
